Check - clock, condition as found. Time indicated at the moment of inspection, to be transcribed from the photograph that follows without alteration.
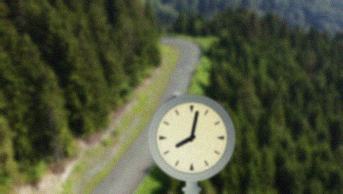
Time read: 8:02
